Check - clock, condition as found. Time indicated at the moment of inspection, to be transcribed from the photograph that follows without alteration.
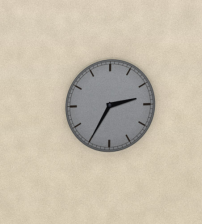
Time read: 2:35
